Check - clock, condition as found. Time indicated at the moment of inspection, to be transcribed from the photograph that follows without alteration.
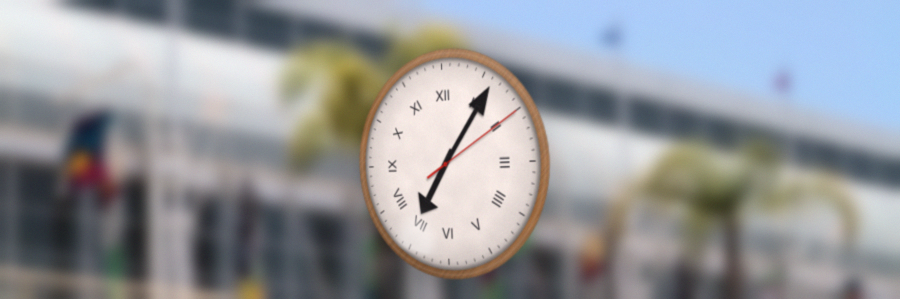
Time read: 7:06:10
